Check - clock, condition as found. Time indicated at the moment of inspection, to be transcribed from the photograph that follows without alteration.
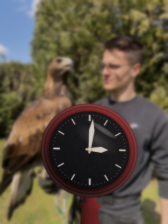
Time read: 3:01
